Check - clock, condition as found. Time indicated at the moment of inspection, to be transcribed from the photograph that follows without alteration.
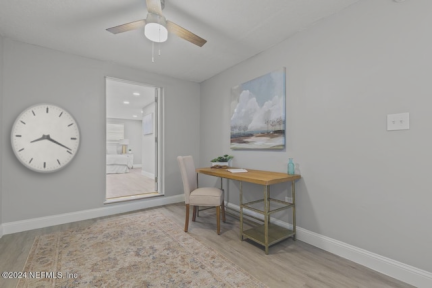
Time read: 8:19
